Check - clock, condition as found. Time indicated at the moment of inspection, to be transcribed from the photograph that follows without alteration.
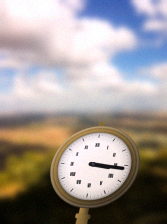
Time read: 3:16
